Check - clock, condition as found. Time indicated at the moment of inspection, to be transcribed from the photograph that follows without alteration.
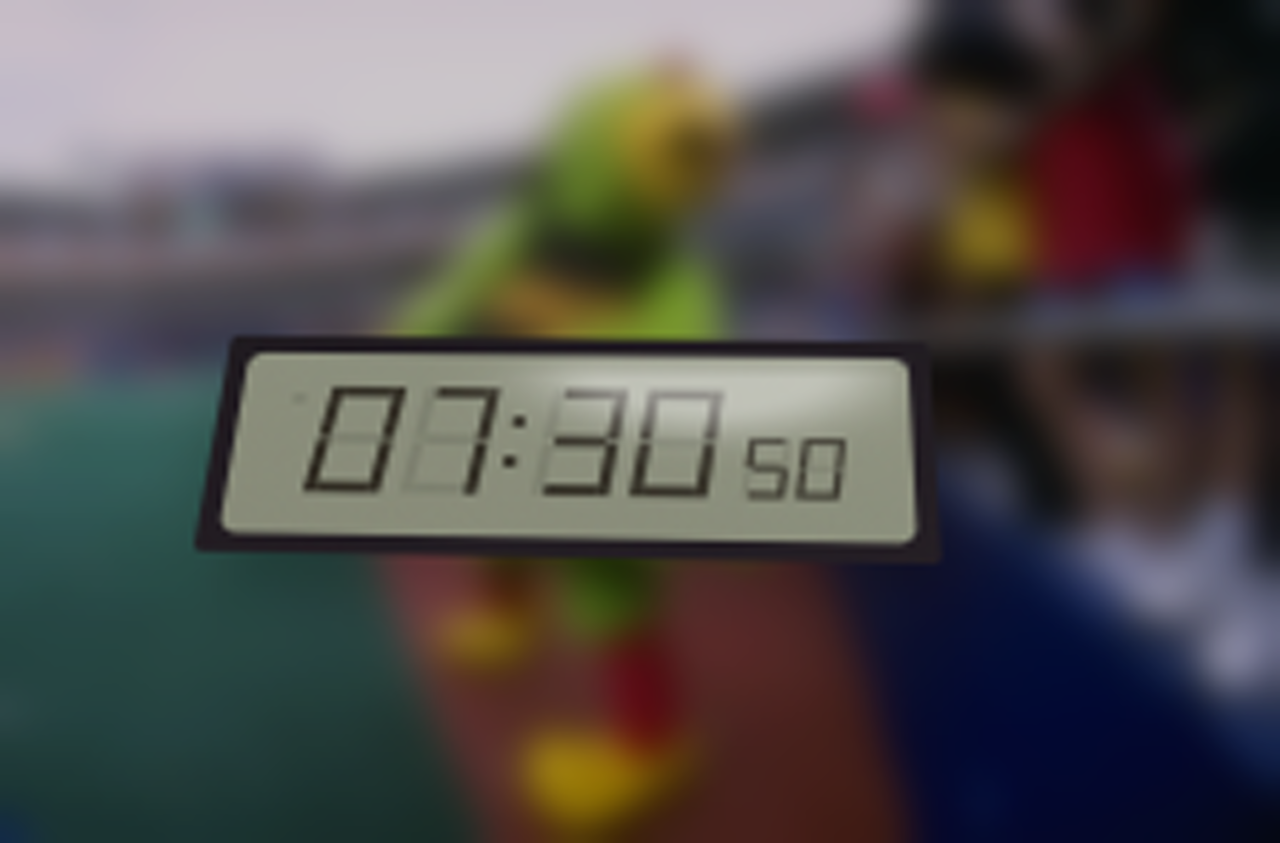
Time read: 7:30:50
